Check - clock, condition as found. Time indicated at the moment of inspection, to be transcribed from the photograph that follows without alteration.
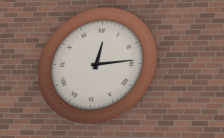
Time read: 12:14
